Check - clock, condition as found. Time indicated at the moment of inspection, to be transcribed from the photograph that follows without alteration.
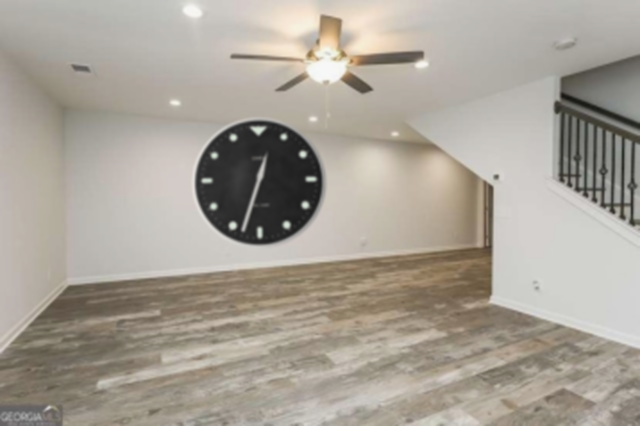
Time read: 12:33
